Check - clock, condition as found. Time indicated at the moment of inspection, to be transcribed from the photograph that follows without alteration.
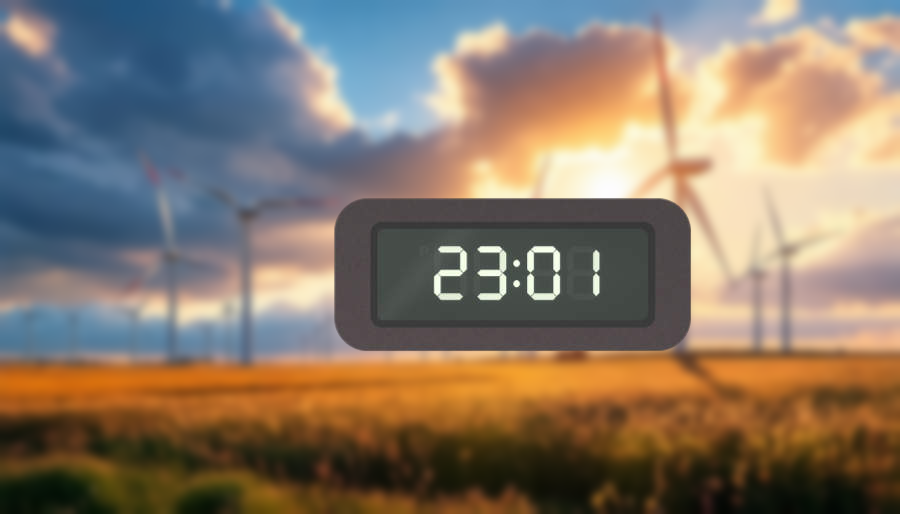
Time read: 23:01
